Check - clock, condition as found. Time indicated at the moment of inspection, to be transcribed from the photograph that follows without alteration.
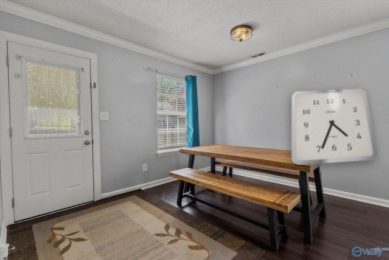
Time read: 4:34
